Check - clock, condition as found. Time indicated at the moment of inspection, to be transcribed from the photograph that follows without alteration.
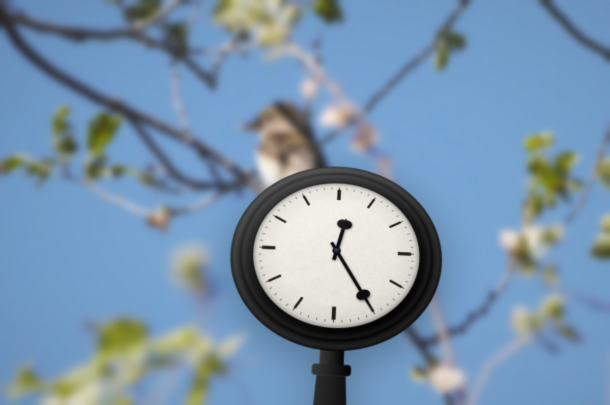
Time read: 12:25
